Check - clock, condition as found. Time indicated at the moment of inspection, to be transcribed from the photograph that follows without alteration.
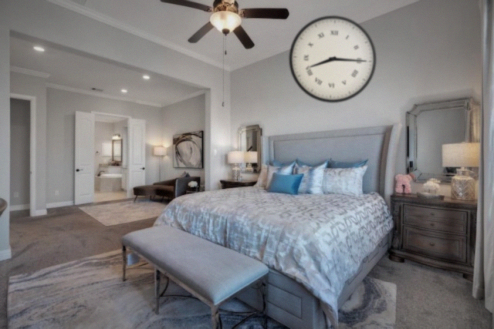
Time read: 8:15
